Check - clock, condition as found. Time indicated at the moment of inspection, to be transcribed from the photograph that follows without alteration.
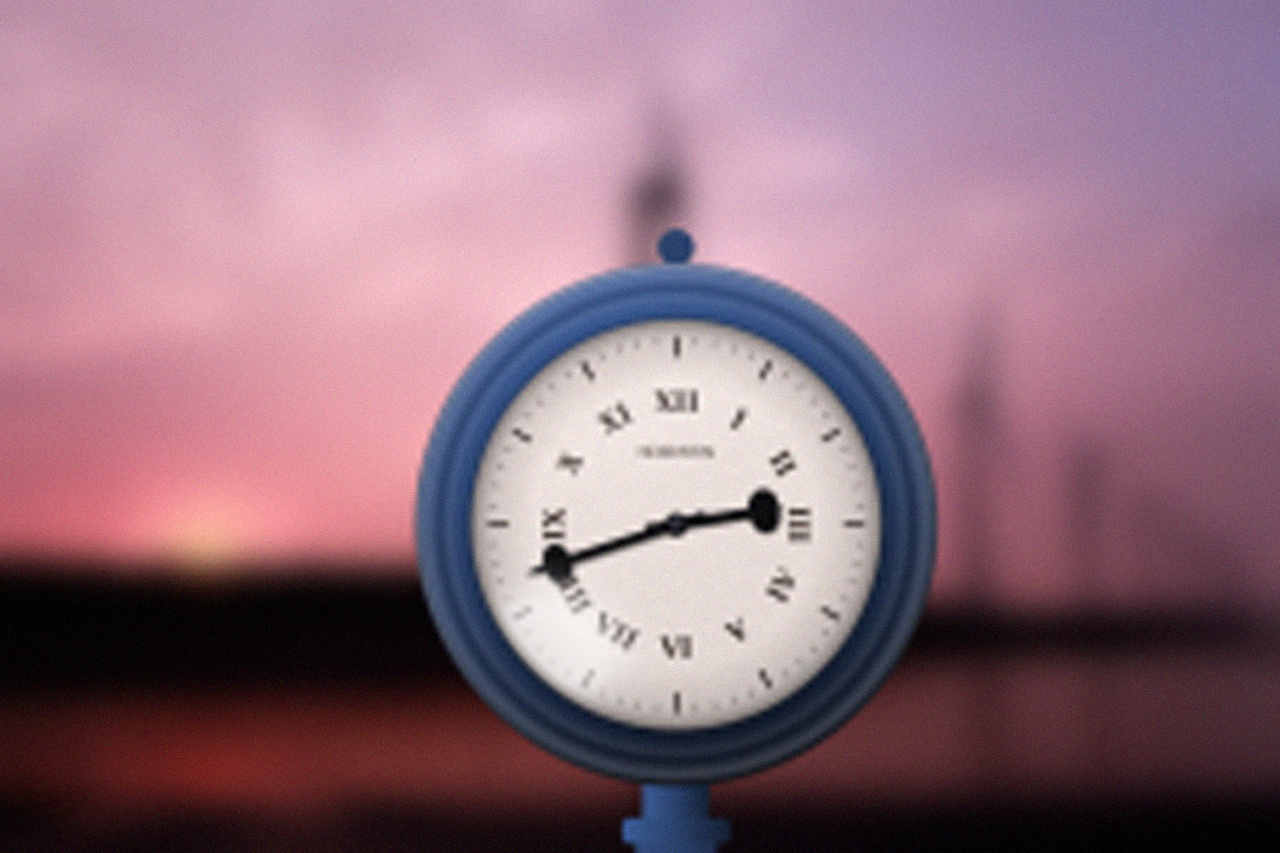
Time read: 2:42
